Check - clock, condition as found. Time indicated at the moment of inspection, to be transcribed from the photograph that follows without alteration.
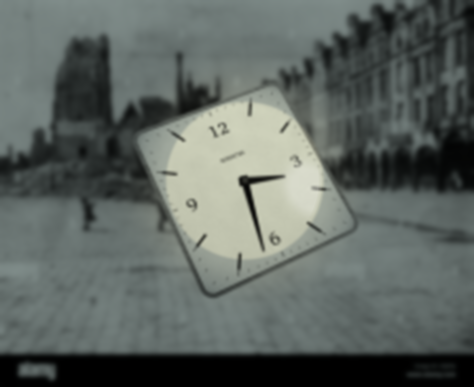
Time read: 3:32
